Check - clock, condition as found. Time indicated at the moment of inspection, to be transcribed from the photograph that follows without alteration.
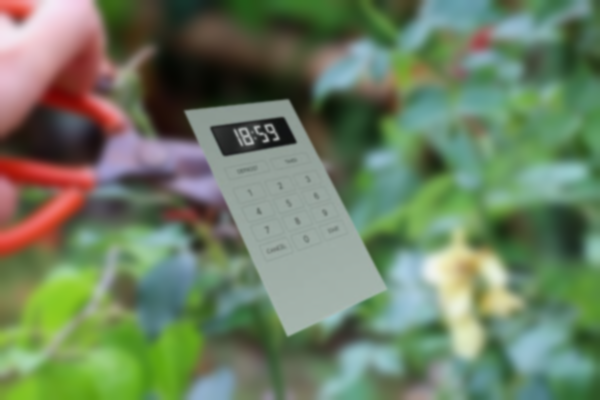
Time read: 18:59
